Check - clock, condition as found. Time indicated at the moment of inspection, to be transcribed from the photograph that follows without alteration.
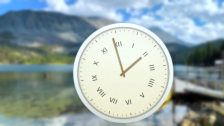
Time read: 1:59
